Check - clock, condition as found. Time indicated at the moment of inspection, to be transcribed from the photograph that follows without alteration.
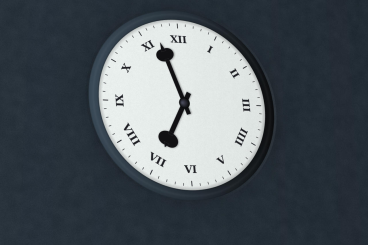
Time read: 6:57
